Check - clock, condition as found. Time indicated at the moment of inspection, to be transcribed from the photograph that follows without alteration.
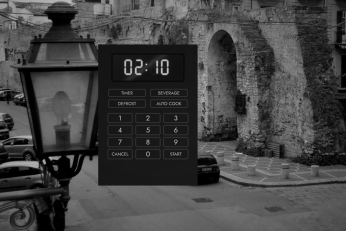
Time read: 2:10
